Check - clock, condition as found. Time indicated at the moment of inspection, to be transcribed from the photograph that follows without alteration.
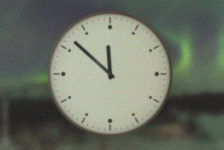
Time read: 11:52
